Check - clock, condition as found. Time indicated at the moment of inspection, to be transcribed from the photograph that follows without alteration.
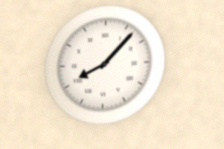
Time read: 8:07
